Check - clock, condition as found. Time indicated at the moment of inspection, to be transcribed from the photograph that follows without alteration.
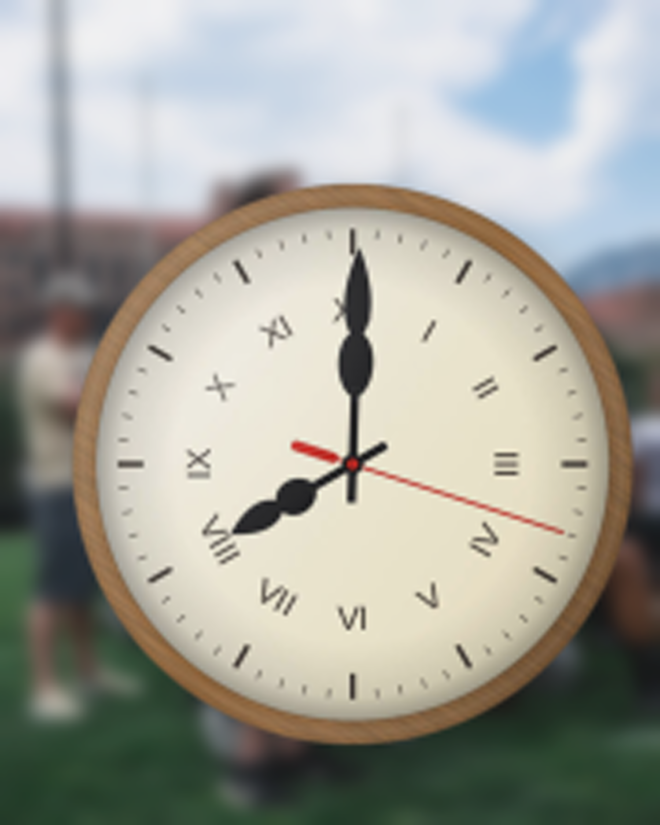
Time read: 8:00:18
